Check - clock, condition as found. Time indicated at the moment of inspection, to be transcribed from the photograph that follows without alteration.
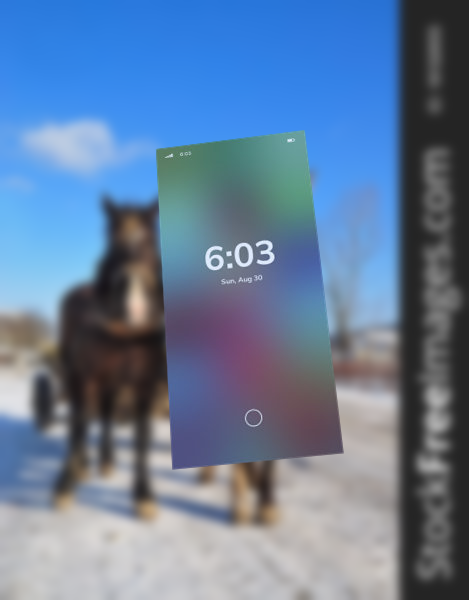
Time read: 6:03
